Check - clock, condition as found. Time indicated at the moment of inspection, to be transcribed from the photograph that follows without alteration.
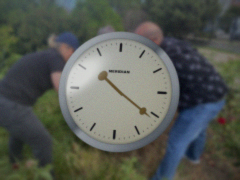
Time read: 10:21
